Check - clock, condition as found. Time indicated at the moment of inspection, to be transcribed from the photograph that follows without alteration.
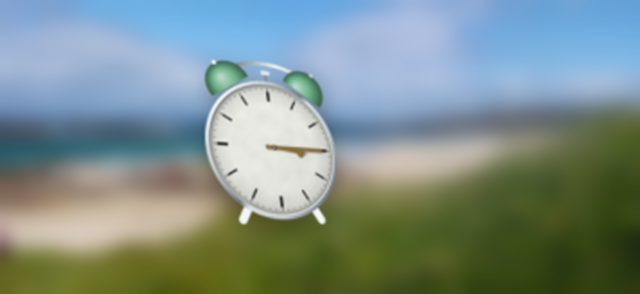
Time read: 3:15
